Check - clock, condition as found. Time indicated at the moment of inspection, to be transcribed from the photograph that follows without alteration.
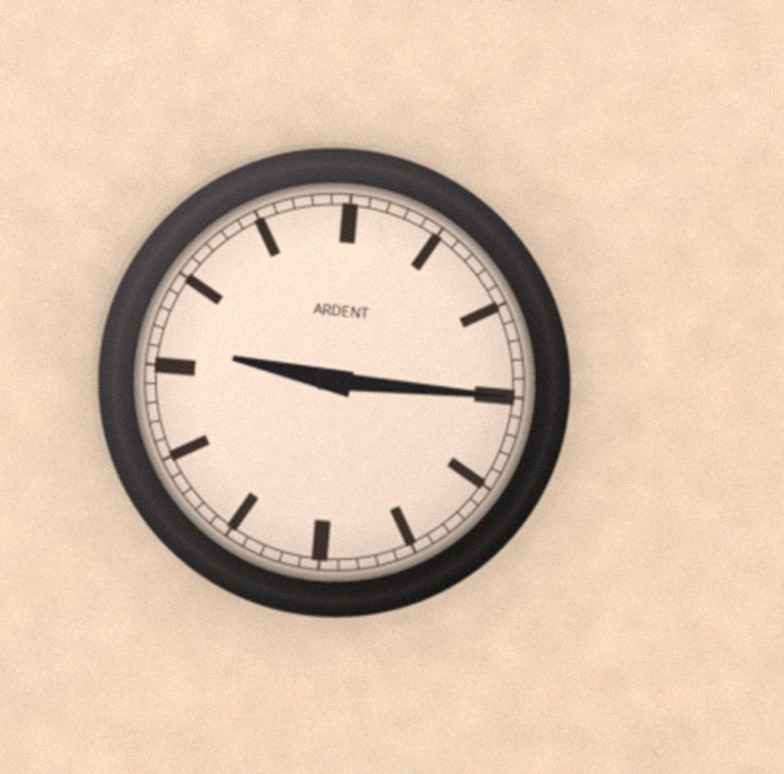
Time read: 9:15
